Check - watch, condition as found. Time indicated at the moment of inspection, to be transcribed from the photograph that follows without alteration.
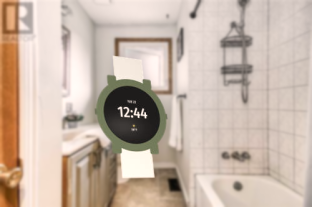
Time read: 12:44
